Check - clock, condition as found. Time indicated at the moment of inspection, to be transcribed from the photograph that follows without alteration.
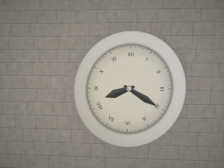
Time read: 8:20
